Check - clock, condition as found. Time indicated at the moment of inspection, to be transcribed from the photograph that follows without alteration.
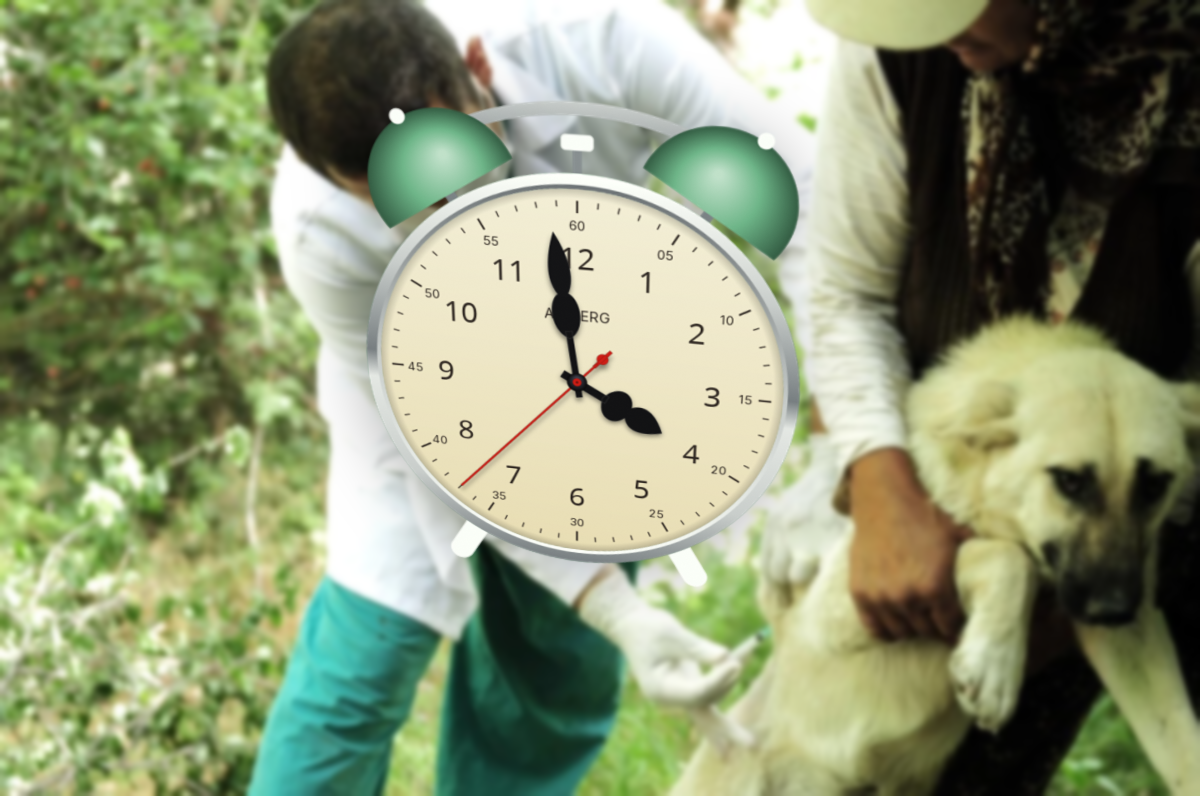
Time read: 3:58:37
